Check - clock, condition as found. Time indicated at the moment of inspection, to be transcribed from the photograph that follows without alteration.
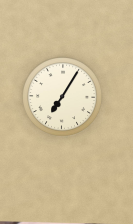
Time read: 7:05
